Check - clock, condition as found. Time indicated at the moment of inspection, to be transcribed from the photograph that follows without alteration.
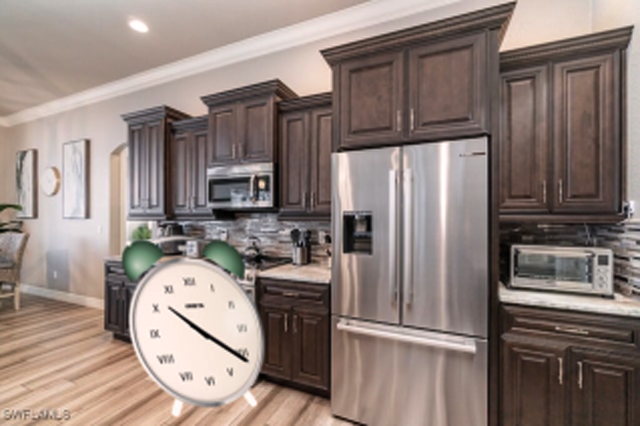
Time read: 10:21
